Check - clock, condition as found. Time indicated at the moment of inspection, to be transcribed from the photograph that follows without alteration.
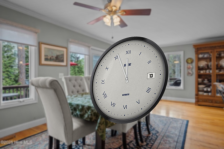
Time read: 11:56
